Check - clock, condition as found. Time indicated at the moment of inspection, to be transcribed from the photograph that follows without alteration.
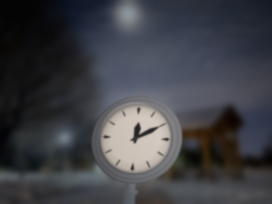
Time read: 12:10
